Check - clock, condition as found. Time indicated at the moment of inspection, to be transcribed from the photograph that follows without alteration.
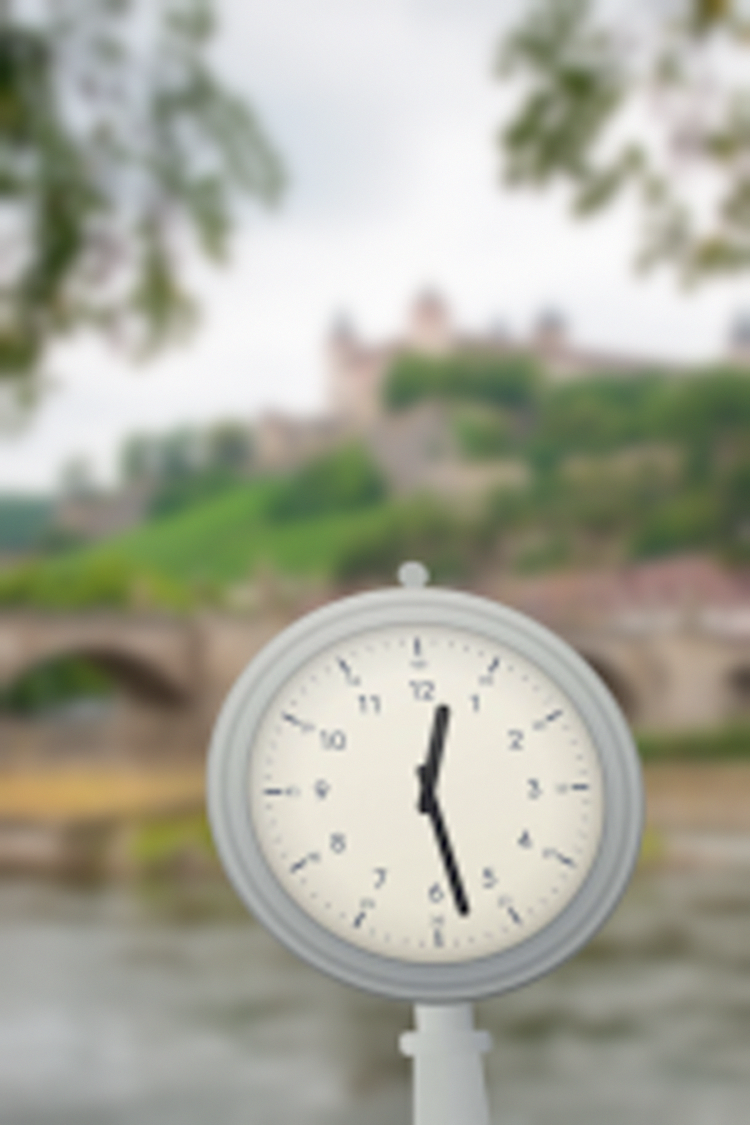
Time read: 12:28
